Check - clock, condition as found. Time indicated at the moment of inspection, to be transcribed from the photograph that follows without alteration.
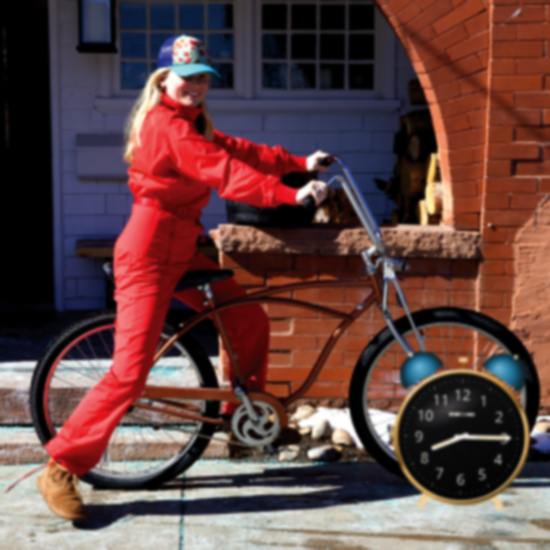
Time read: 8:15
